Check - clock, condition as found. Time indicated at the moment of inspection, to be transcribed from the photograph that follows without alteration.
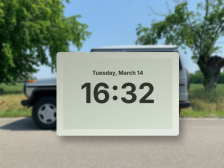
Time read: 16:32
